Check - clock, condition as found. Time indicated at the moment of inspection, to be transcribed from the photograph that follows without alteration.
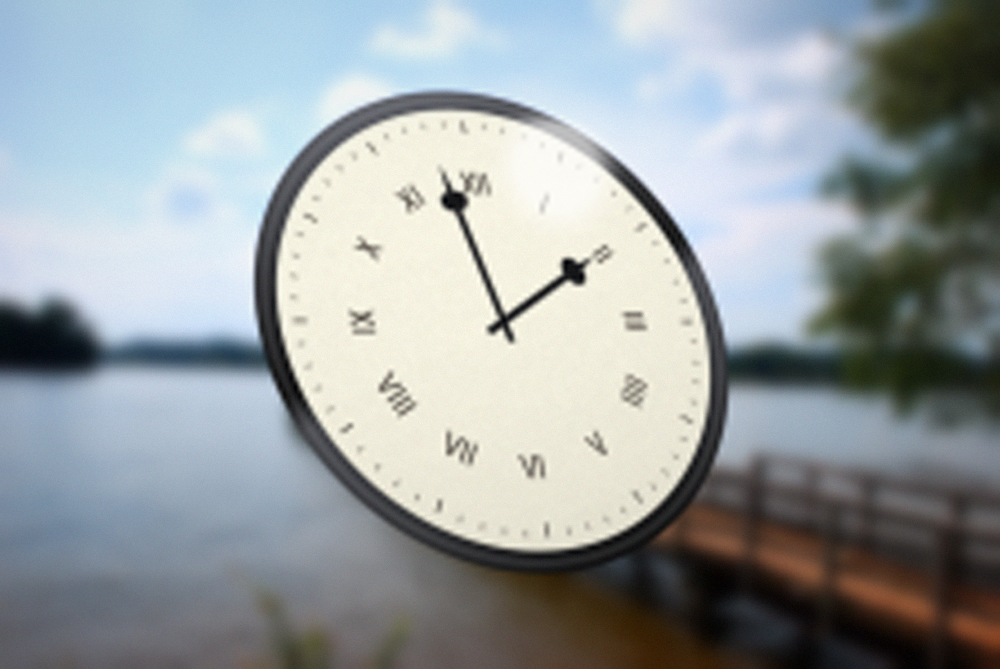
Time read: 1:58
